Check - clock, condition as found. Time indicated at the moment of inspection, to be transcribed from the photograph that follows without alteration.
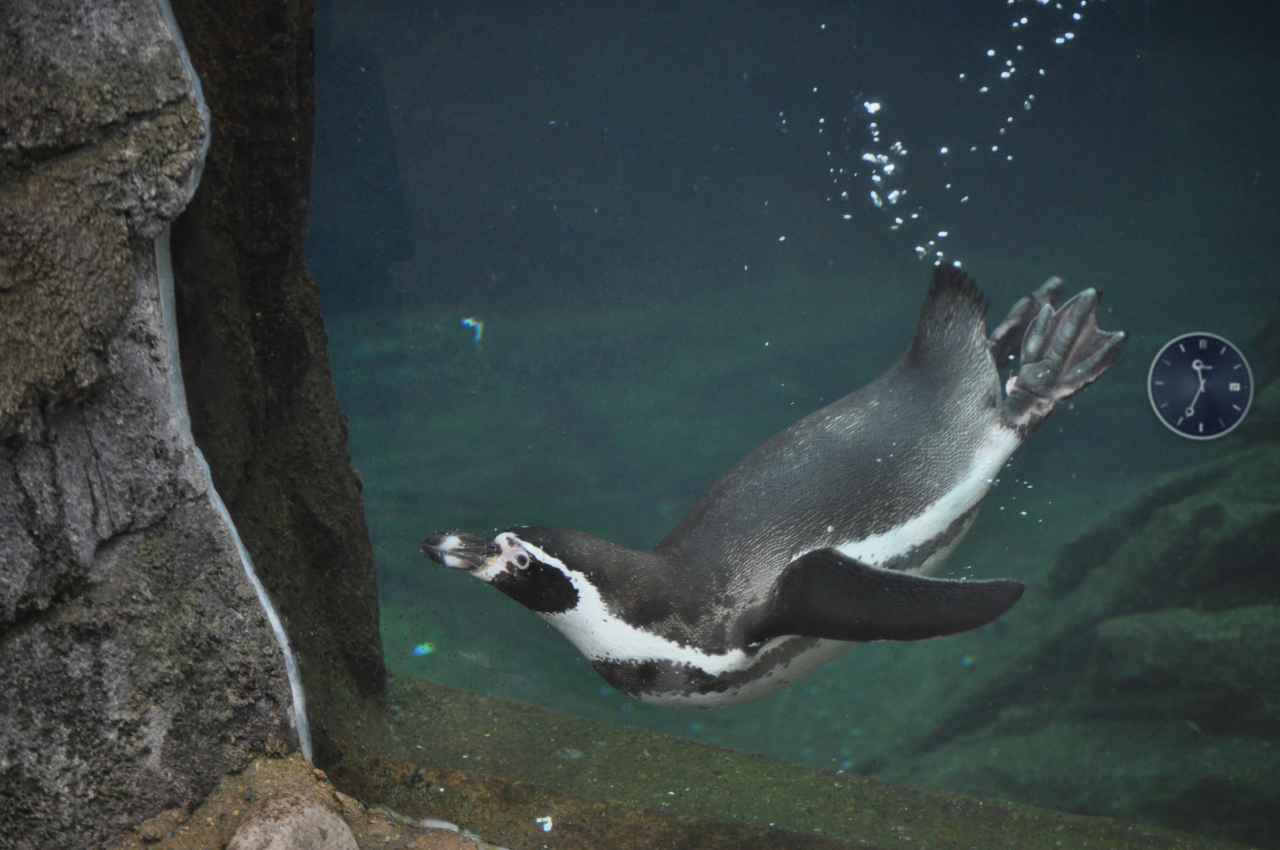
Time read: 11:34
